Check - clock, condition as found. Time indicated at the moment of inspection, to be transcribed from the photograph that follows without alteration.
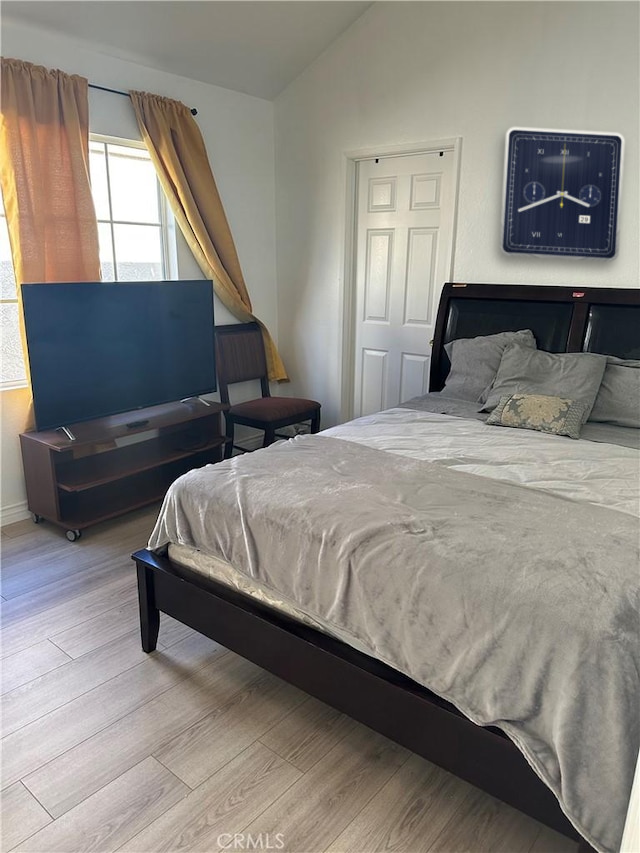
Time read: 3:41
